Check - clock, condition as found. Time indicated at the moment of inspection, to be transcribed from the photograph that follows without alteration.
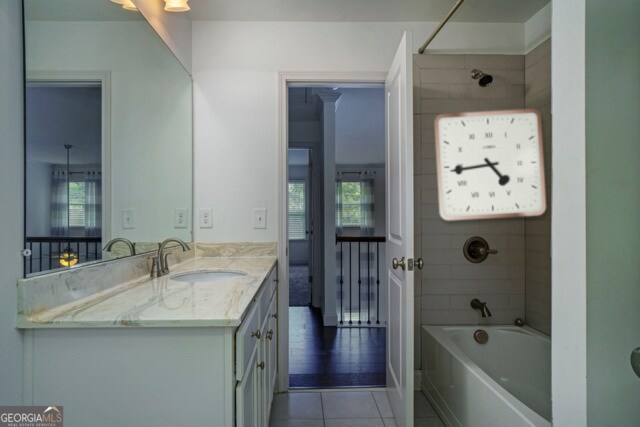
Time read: 4:44
